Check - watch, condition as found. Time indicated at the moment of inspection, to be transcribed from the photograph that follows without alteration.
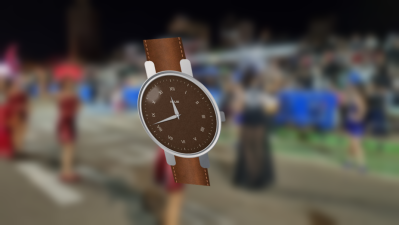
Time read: 11:42
